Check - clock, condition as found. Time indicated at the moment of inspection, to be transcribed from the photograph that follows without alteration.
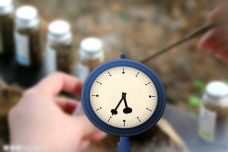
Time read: 5:35
